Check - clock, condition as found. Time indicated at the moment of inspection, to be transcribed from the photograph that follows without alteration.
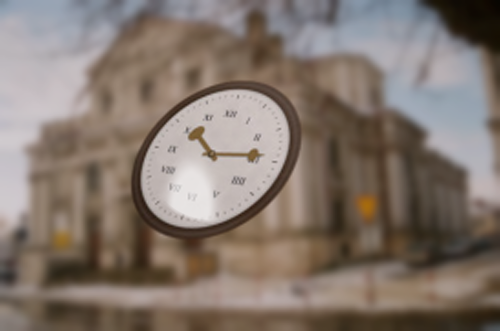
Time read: 10:14
